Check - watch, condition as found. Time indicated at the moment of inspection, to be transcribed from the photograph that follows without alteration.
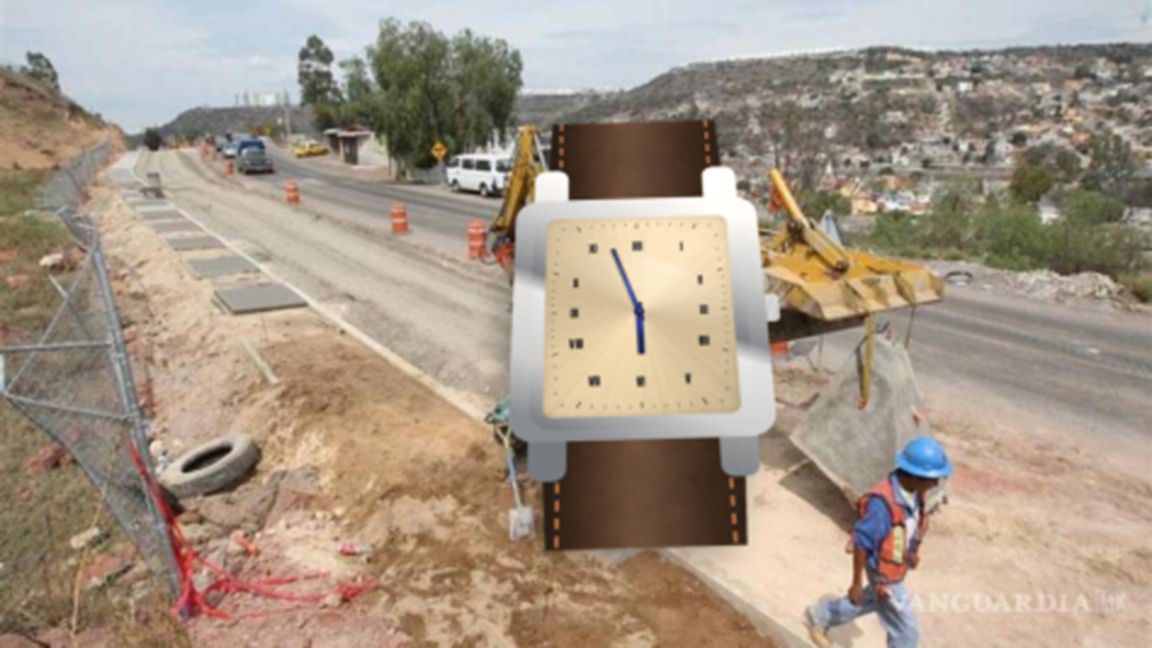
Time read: 5:57
